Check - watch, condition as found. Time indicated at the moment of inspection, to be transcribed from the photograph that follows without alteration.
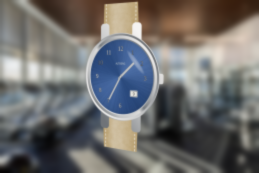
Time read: 1:35
